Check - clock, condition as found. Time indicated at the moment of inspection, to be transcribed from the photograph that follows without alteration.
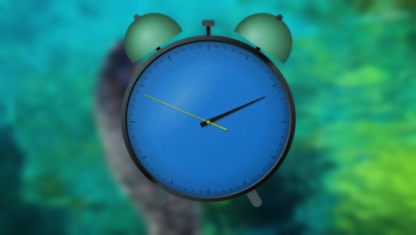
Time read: 2:10:49
